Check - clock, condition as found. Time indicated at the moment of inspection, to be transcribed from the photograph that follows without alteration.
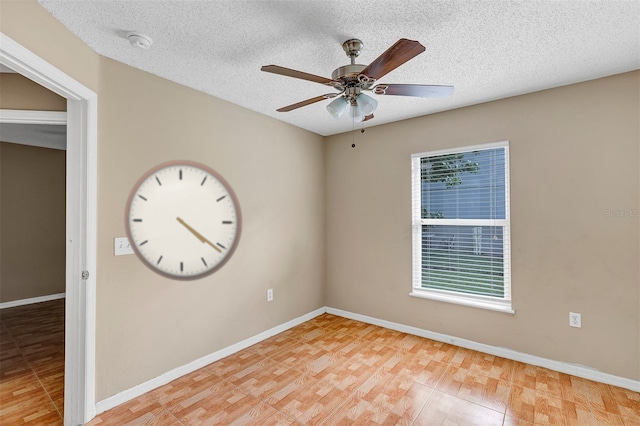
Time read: 4:21
